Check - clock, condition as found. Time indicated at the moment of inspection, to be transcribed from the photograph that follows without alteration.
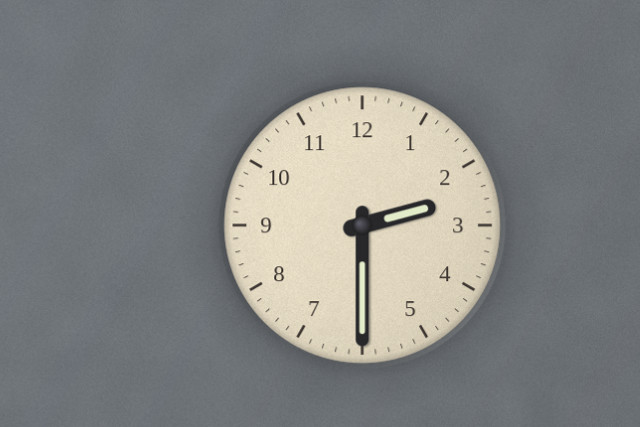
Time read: 2:30
